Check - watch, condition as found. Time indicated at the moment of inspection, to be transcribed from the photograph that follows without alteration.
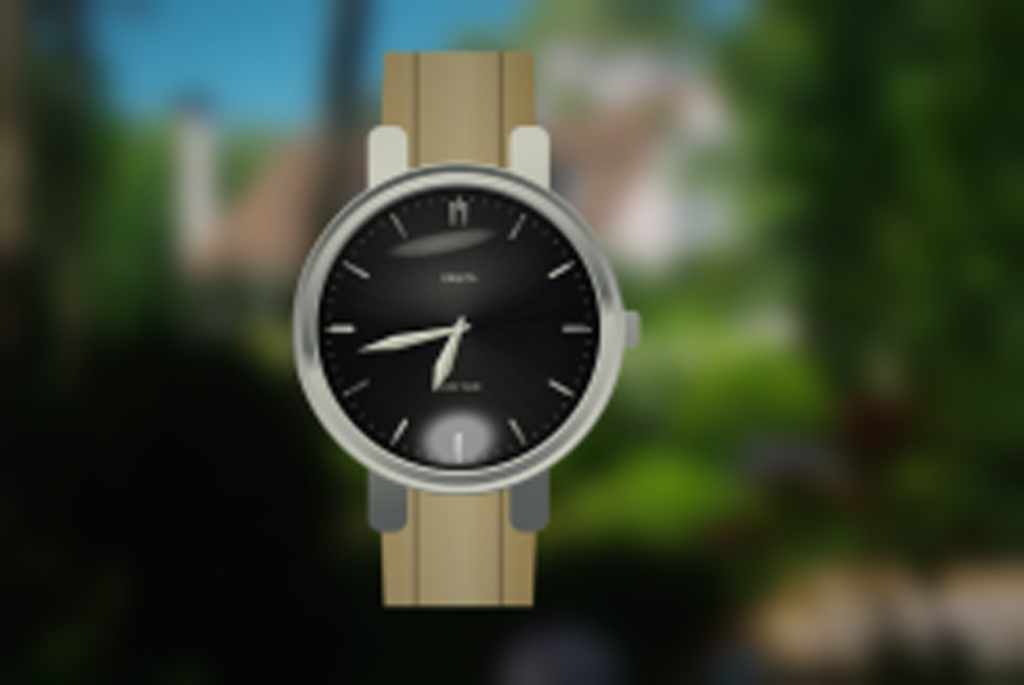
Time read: 6:43
